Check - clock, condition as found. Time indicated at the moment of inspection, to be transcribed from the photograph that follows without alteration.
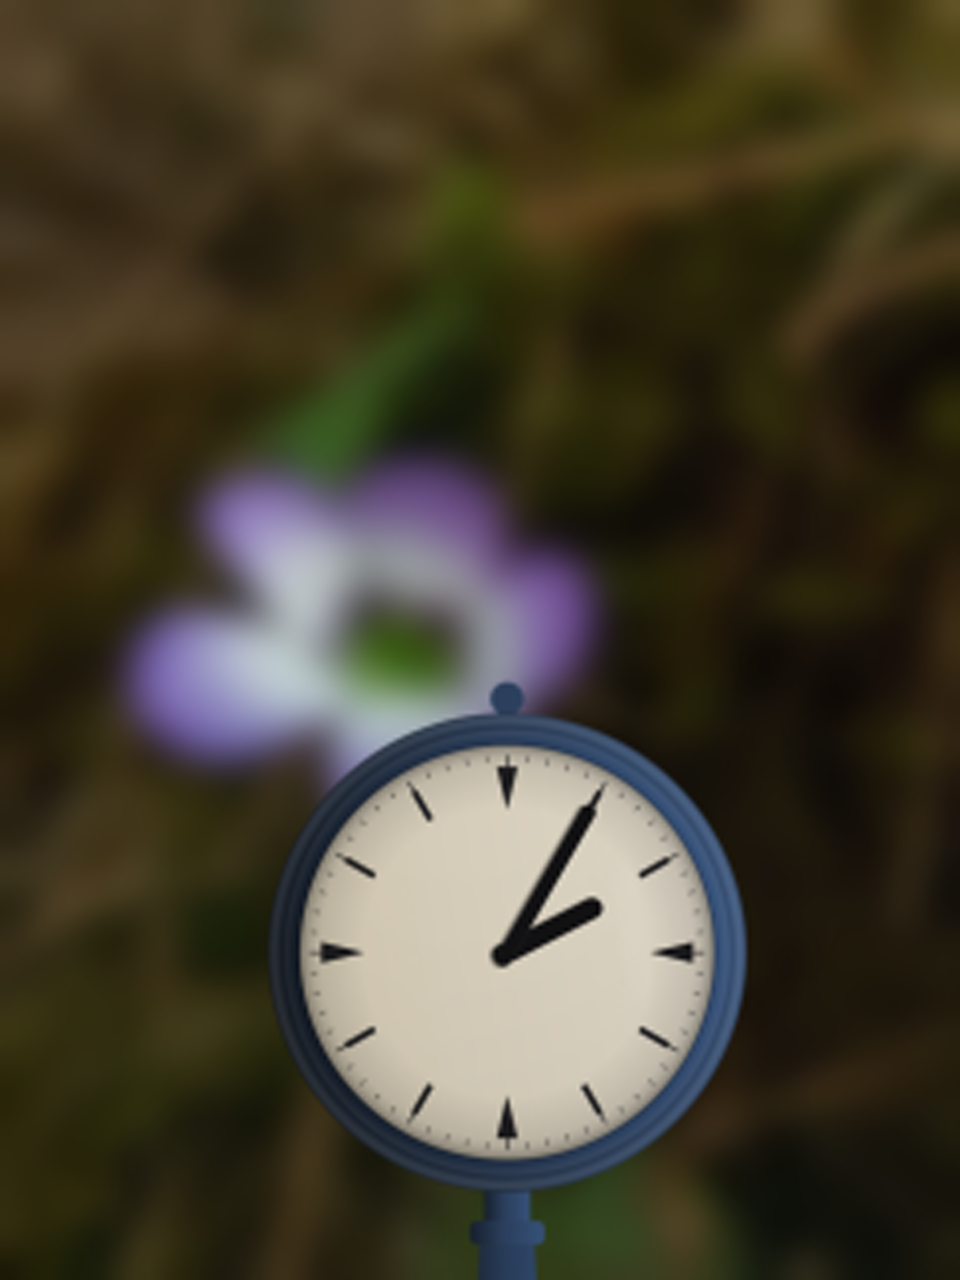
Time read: 2:05
